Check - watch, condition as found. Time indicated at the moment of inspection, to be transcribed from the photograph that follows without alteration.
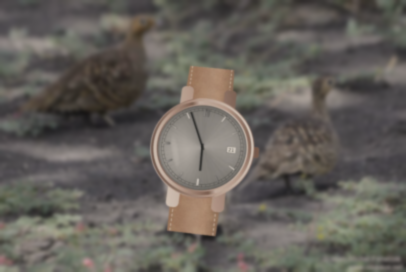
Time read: 5:56
